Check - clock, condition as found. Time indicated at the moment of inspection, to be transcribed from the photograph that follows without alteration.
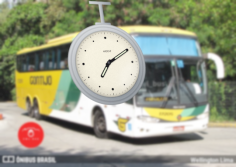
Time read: 7:10
